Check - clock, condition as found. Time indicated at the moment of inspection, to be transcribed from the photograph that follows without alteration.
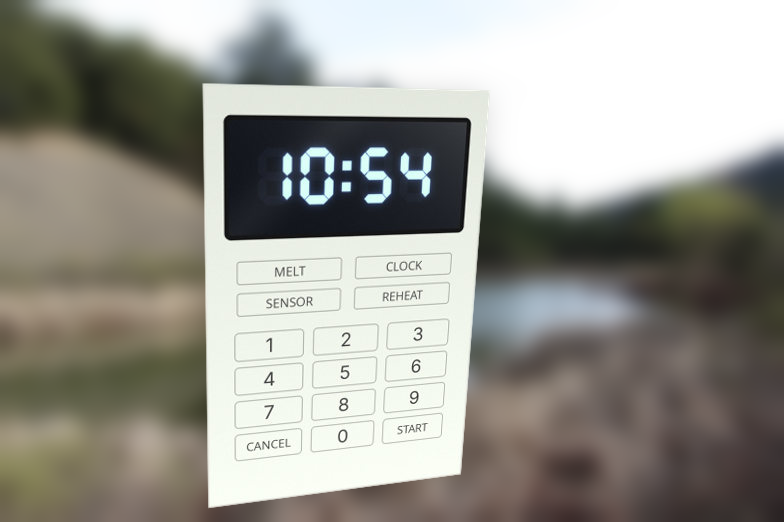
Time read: 10:54
